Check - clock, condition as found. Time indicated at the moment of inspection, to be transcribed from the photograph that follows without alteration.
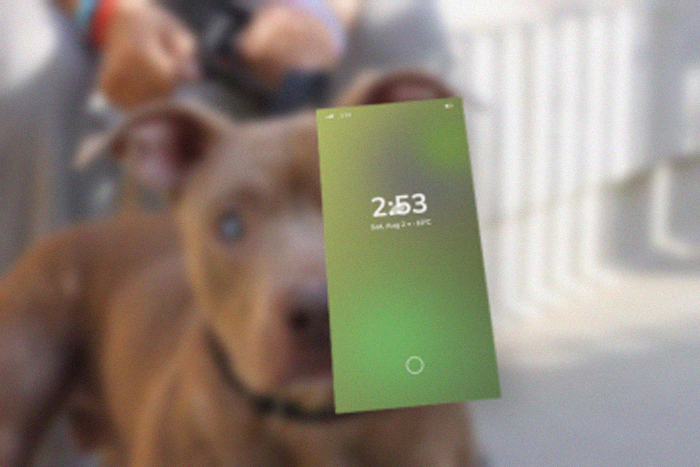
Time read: 2:53
